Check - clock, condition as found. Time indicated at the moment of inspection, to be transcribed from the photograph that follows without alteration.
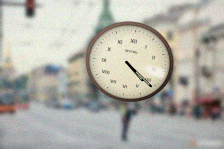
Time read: 4:21
